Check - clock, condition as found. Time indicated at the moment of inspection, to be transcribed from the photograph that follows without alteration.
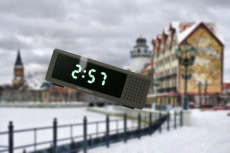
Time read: 2:57
